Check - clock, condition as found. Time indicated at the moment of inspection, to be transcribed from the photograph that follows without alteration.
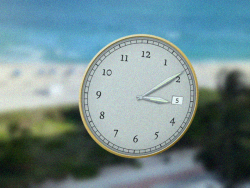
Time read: 3:09
